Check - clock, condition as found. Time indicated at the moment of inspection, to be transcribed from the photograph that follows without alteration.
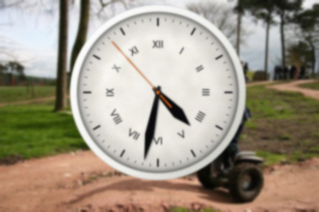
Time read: 4:31:53
